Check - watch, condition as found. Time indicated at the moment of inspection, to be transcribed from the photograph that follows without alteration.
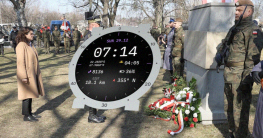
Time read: 7:14
